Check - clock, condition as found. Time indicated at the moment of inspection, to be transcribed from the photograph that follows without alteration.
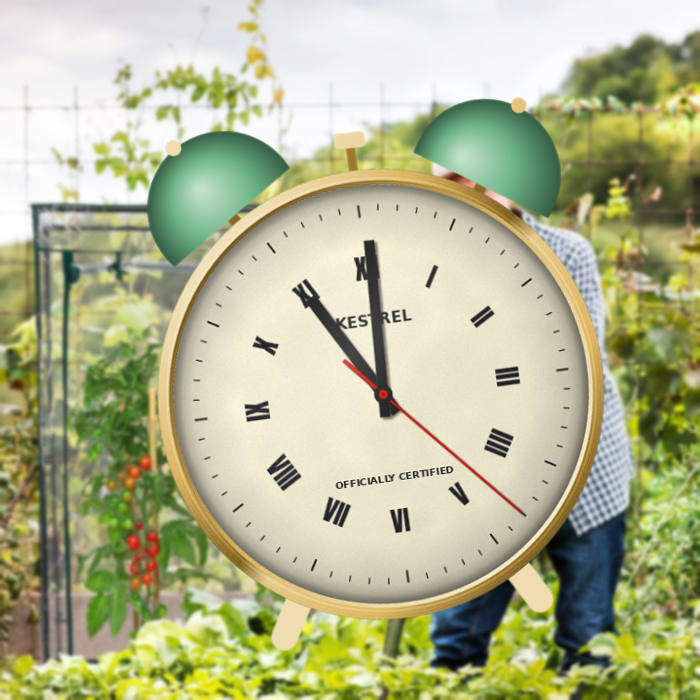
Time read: 11:00:23
